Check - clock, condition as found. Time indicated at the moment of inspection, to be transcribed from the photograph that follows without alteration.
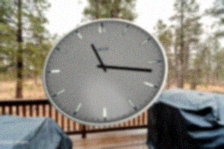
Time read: 11:17
